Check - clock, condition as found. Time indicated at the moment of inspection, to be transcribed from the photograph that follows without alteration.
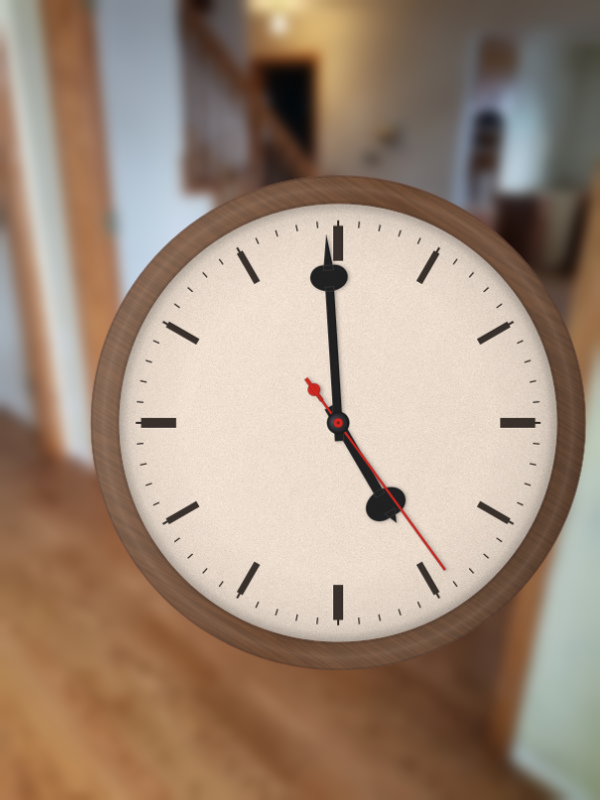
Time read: 4:59:24
